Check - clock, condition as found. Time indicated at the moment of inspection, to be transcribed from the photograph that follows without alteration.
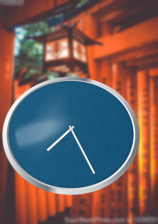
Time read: 7:26
